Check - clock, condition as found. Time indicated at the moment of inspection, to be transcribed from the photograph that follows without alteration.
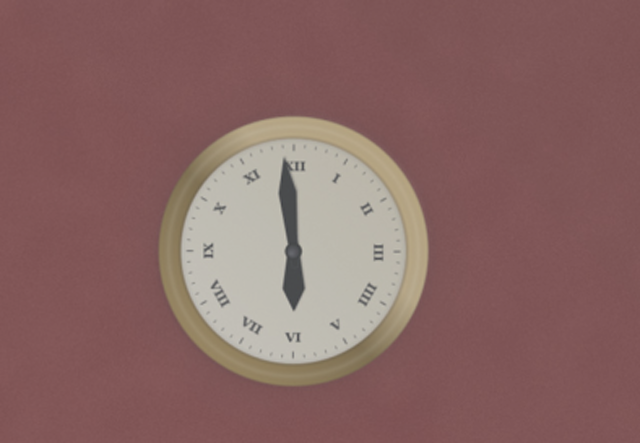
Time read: 5:59
